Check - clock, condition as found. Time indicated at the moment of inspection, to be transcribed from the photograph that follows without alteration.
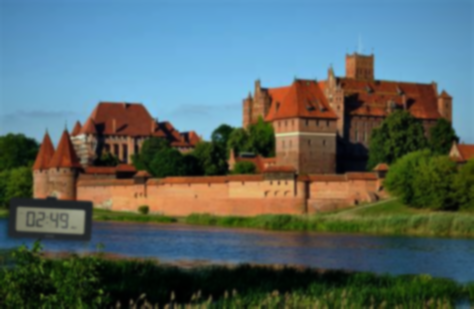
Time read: 2:49
